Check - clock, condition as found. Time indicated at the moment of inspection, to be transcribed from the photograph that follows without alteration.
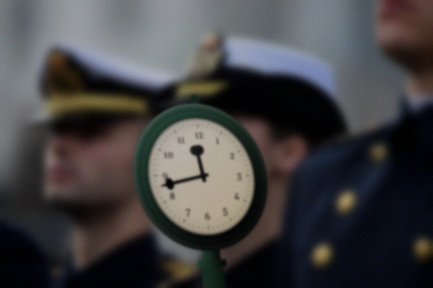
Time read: 11:43
